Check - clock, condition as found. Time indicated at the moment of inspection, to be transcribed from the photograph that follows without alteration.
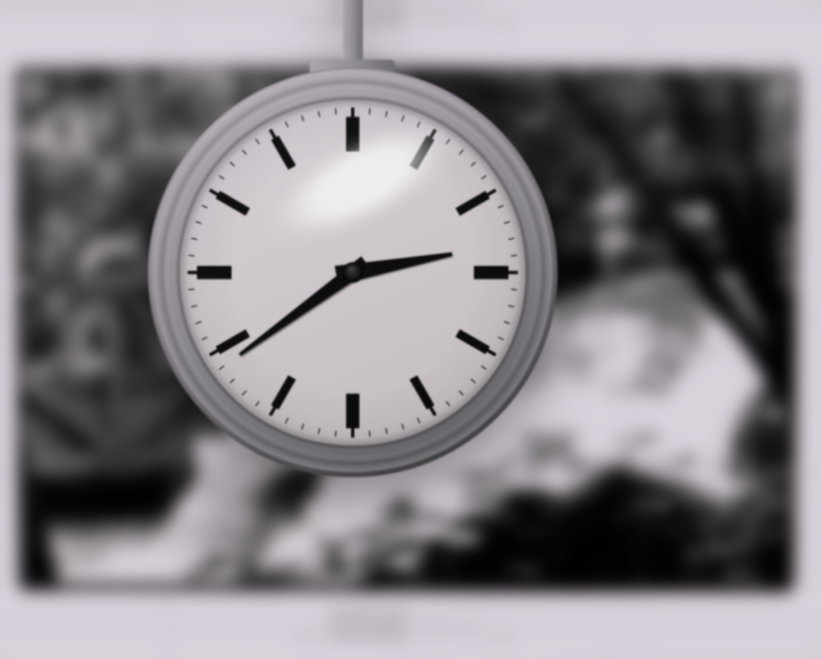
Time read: 2:39
